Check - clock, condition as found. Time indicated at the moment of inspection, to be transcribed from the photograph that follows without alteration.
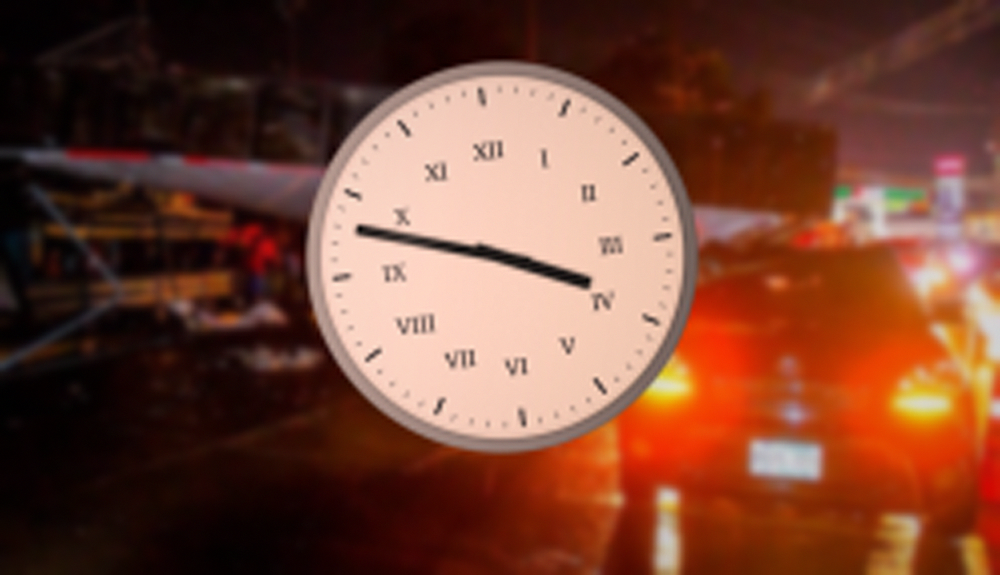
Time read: 3:48
